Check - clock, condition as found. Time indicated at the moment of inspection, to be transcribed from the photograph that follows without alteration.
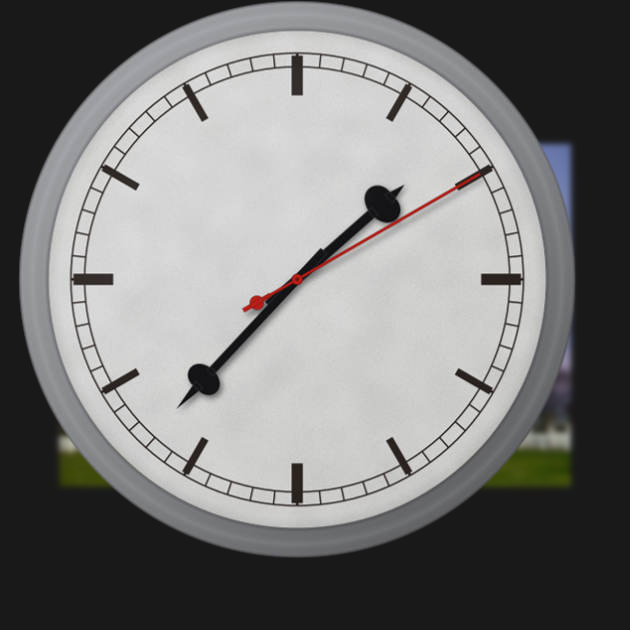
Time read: 1:37:10
